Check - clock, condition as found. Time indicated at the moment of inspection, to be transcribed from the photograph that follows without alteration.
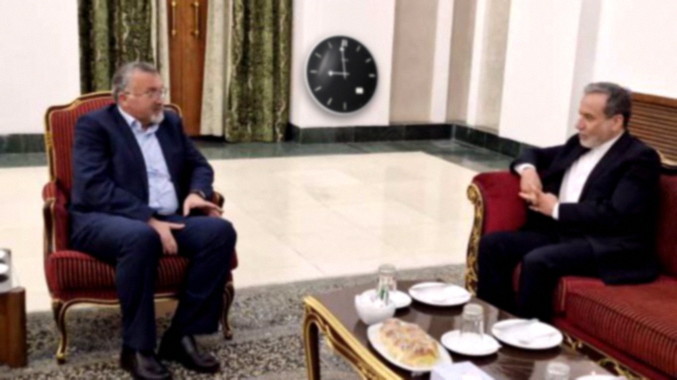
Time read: 8:59
